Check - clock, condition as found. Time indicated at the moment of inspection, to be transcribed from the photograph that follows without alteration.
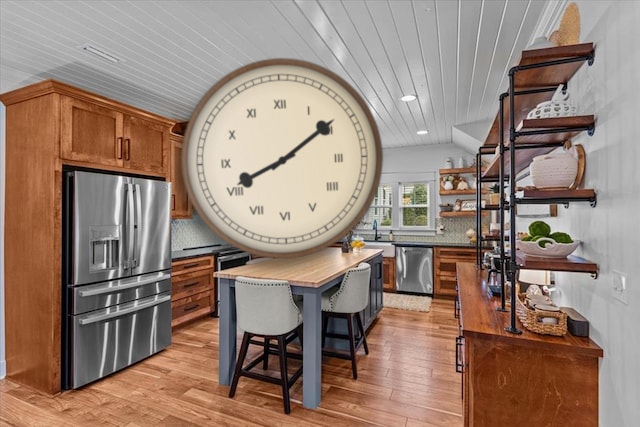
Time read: 8:09
